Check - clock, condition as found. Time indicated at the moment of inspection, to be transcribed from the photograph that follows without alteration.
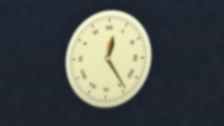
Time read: 12:24
